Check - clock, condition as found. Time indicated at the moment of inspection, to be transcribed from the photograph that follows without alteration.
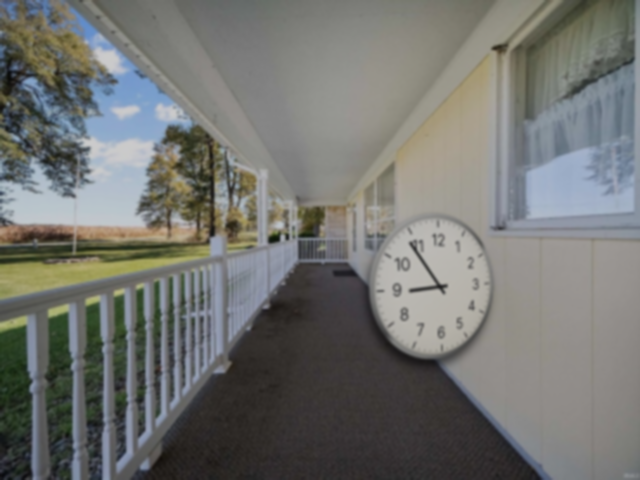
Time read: 8:54
